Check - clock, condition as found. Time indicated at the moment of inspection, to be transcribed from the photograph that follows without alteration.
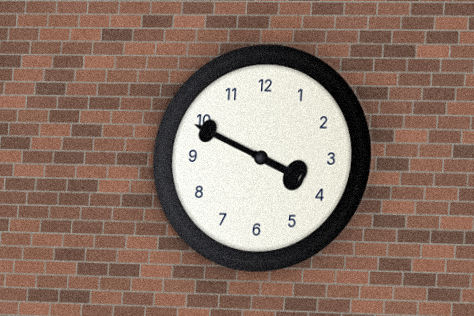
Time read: 3:49
